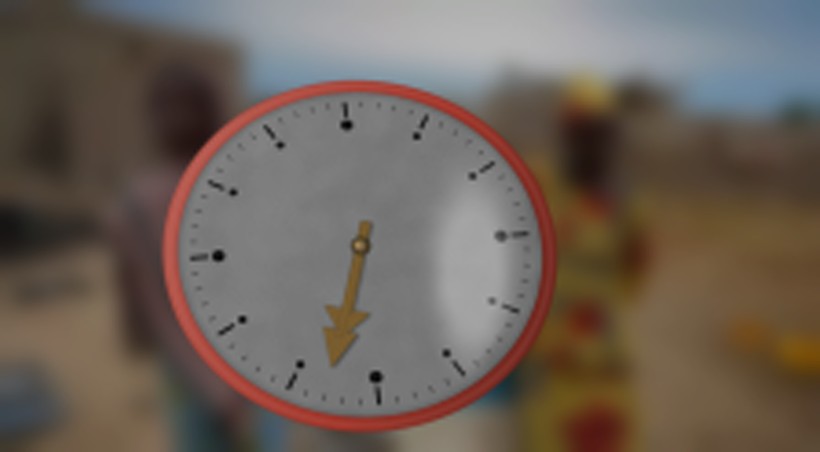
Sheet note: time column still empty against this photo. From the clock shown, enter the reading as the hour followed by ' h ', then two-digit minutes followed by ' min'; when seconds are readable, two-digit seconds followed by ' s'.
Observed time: 6 h 33 min
